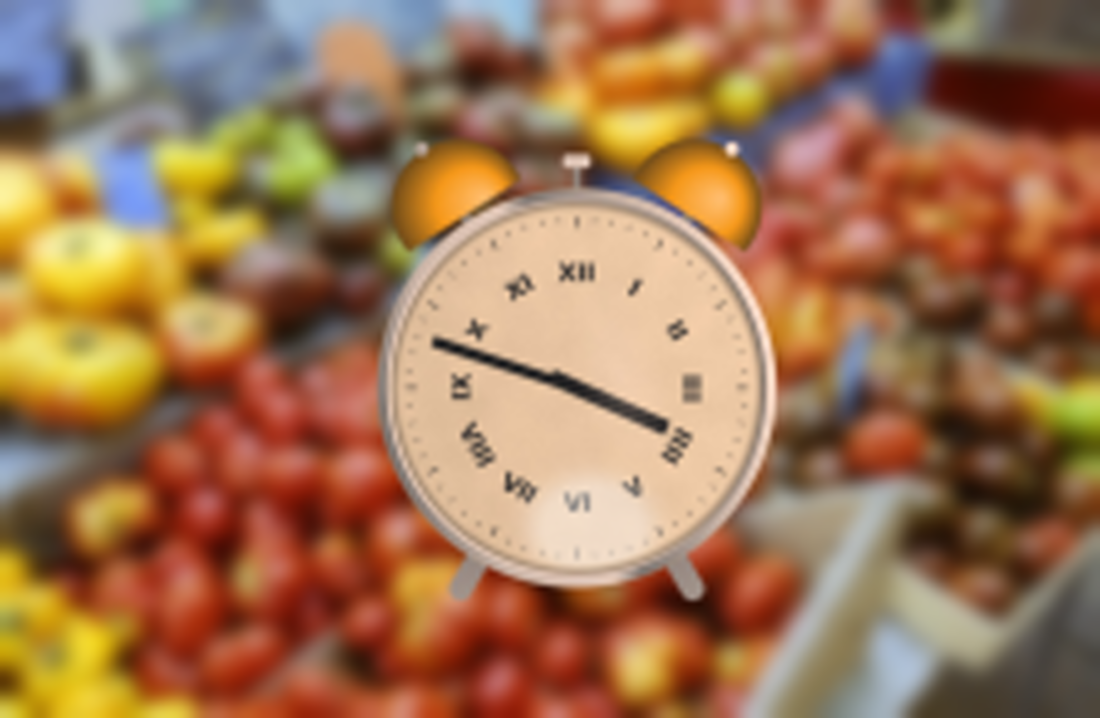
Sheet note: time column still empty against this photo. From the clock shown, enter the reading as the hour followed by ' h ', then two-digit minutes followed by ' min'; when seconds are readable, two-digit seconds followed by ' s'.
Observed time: 3 h 48 min
